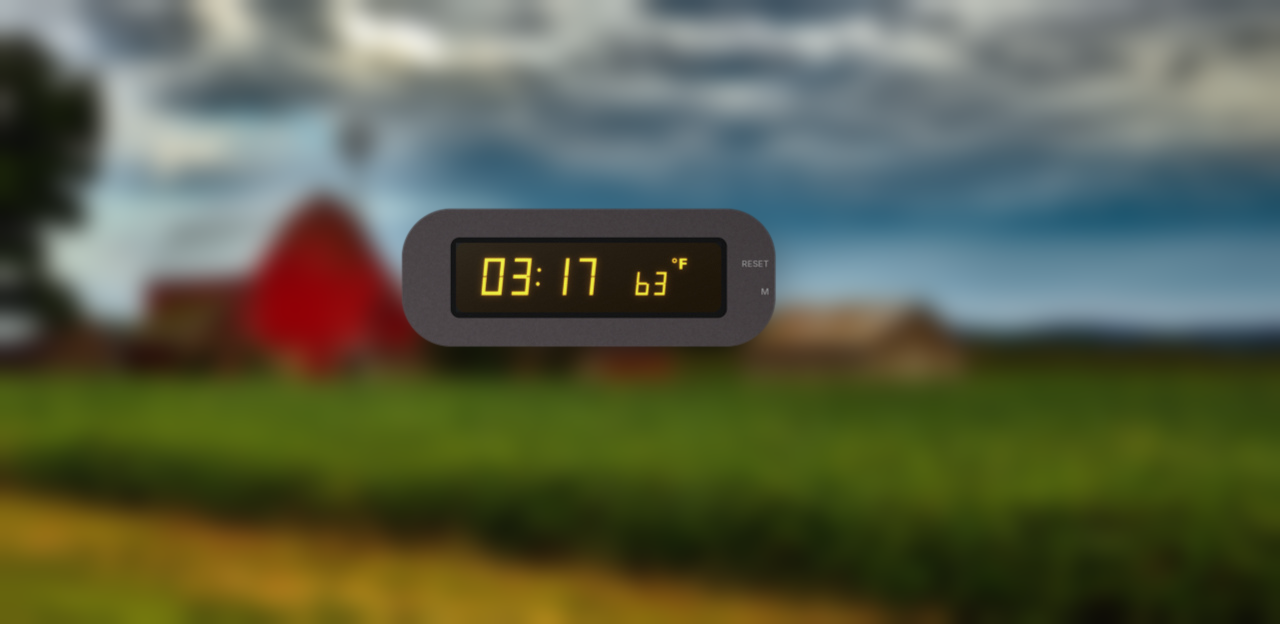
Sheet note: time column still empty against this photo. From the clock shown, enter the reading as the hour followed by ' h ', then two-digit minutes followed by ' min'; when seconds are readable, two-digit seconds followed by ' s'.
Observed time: 3 h 17 min
